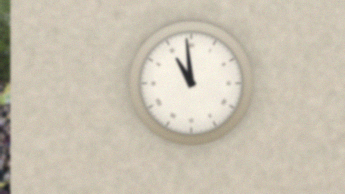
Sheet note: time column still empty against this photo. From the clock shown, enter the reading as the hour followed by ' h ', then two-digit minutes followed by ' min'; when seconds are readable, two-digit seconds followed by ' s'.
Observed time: 10 h 59 min
